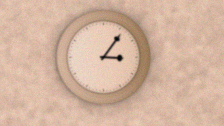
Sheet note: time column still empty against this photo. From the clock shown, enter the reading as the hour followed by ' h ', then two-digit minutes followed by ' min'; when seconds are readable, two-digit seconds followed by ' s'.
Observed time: 3 h 06 min
